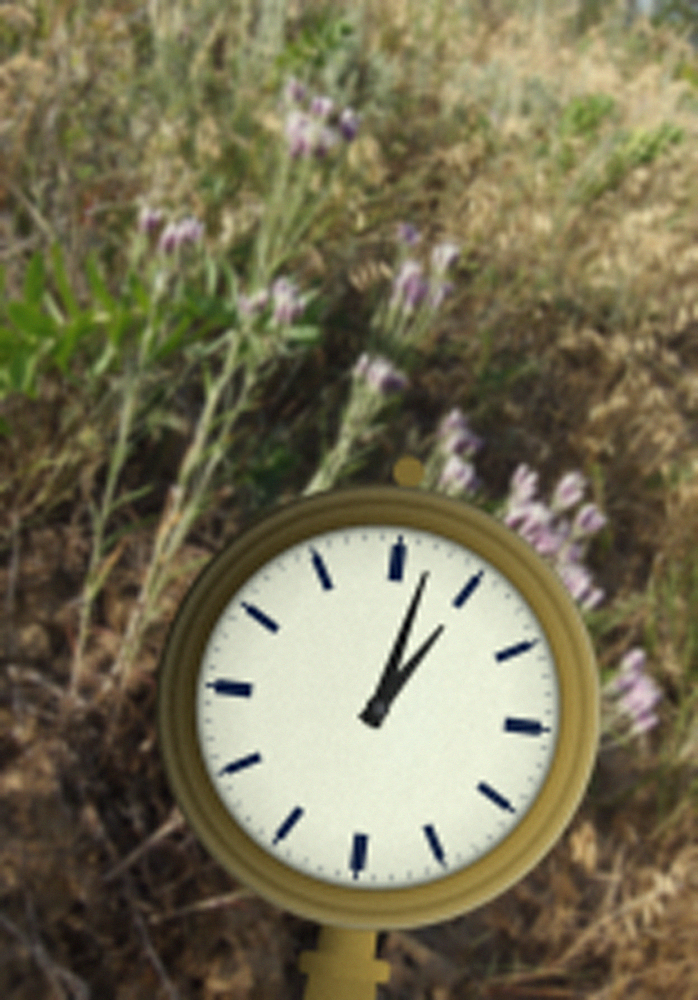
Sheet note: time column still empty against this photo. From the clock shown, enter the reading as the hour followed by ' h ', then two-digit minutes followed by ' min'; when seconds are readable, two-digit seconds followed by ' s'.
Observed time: 1 h 02 min
